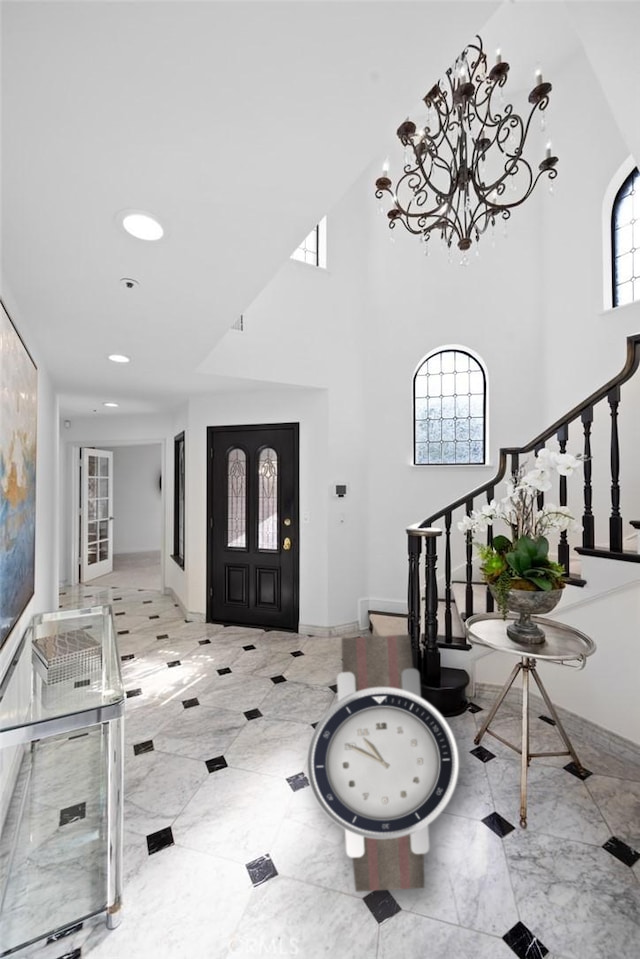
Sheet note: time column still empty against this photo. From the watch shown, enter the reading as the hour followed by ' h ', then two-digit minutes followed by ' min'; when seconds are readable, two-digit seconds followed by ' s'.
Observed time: 10 h 50 min
